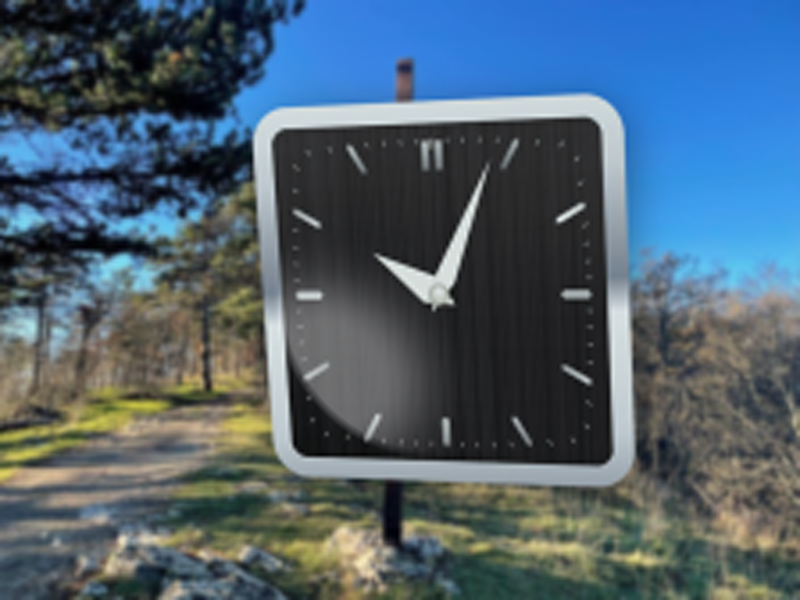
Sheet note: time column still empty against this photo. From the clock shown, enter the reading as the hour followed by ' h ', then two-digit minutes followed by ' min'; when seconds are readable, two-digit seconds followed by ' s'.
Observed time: 10 h 04 min
